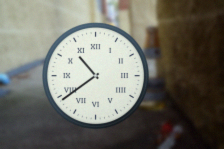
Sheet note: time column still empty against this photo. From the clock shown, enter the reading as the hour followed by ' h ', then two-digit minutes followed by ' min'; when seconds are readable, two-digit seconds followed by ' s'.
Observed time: 10 h 39 min
